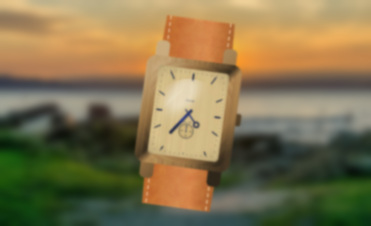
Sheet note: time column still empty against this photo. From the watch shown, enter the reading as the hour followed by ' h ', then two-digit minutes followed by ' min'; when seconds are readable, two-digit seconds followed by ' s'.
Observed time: 4 h 36 min
